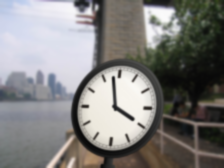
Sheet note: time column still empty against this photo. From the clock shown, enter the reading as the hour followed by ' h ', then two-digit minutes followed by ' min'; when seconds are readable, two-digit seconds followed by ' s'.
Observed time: 3 h 58 min
